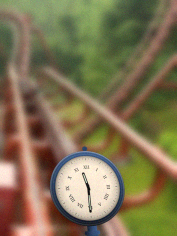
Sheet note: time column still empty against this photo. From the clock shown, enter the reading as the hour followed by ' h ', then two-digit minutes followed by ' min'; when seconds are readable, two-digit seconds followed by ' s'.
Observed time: 11 h 30 min
